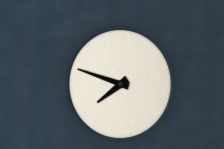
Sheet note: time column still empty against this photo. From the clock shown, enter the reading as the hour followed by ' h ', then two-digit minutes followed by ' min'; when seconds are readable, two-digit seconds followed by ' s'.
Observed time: 7 h 48 min
